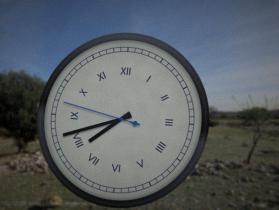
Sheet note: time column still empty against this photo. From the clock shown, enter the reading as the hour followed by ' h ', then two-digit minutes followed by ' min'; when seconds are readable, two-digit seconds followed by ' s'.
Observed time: 7 h 41 min 47 s
